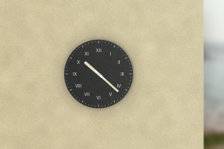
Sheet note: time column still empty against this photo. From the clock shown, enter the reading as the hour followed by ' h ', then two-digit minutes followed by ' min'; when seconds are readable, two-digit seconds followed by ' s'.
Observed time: 10 h 22 min
